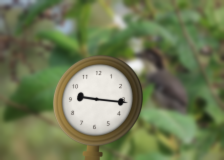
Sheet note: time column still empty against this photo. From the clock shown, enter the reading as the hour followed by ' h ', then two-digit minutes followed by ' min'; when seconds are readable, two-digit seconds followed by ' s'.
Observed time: 9 h 16 min
